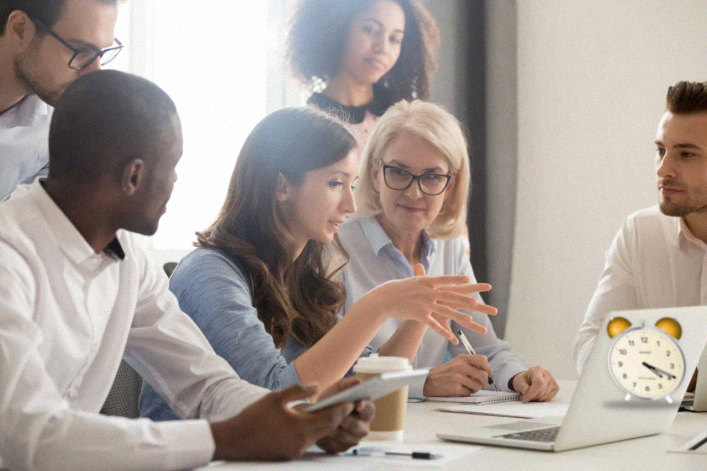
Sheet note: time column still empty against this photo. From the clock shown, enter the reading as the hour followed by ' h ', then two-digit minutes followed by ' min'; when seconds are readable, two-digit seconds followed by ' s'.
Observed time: 4 h 19 min
